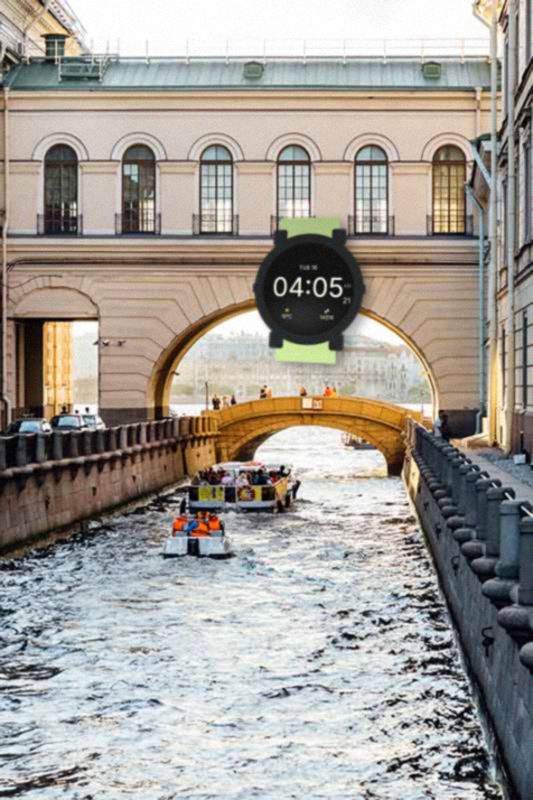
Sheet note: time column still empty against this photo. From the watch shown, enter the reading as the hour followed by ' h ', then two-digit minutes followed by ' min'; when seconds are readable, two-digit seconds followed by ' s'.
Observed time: 4 h 05 min
